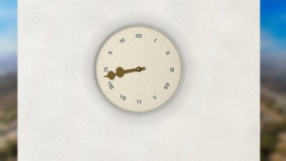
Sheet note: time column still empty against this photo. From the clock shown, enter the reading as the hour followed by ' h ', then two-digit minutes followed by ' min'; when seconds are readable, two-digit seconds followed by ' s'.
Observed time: 8 h 43 min
